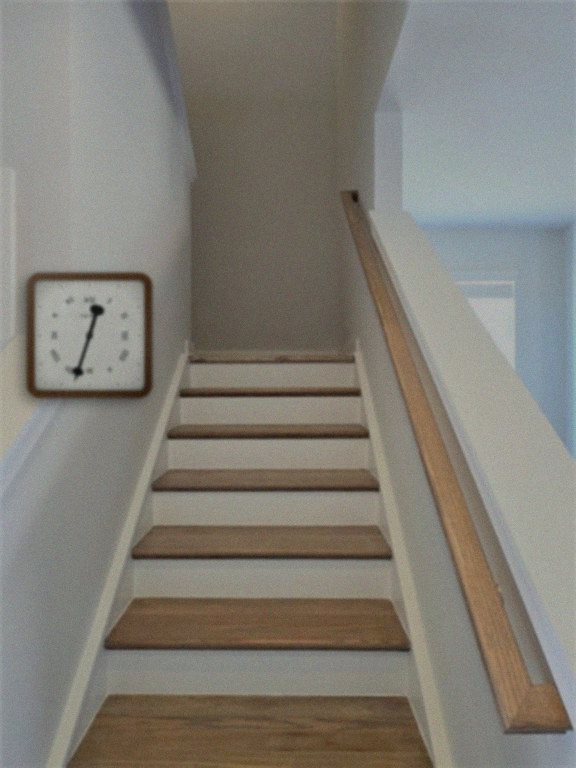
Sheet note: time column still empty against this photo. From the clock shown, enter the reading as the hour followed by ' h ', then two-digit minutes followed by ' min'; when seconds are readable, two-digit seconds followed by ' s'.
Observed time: 12 h 33 min
